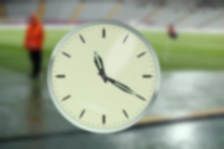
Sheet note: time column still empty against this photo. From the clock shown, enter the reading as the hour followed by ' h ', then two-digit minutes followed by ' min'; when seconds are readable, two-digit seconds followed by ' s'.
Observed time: 11 h 20 min
